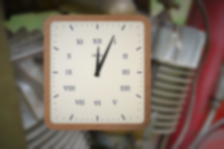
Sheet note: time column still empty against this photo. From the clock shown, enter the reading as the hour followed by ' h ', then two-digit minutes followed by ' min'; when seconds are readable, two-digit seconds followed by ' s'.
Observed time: 12 h 04 min
